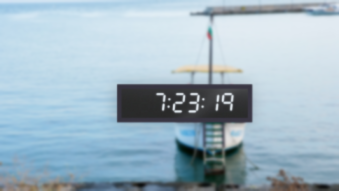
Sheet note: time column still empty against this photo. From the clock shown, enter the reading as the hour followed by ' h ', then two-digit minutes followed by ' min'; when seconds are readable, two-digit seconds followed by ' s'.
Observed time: 7 h 23 min 19 s
